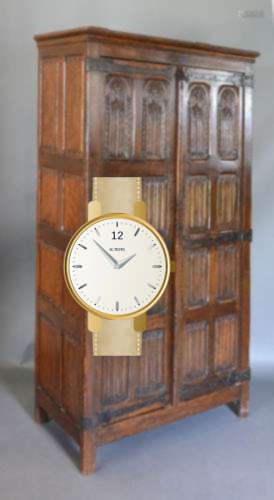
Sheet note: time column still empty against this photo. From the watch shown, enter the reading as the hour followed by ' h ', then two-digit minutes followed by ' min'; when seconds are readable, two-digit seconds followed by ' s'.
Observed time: 1 h 53 min
